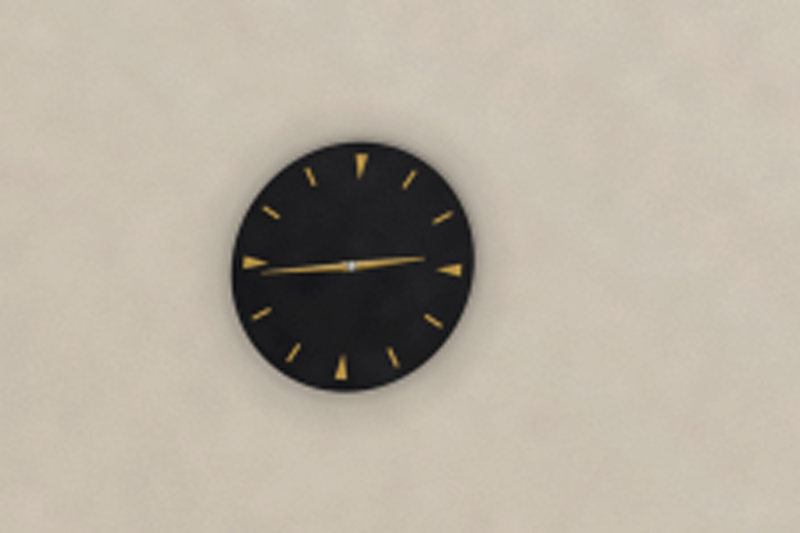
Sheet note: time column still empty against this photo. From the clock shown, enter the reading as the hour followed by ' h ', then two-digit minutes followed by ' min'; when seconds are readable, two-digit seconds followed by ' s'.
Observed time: 2 h 44 min
